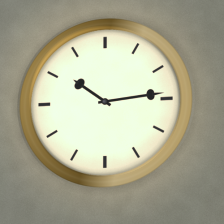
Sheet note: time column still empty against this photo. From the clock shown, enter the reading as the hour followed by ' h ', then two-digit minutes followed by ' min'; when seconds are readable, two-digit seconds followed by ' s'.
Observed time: 10 h 14 min
